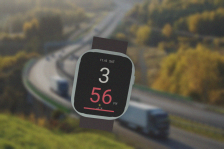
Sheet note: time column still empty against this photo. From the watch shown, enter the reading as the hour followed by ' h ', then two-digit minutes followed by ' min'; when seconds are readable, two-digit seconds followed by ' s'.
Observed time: 3 h 56 min
